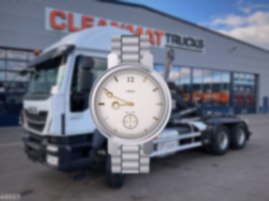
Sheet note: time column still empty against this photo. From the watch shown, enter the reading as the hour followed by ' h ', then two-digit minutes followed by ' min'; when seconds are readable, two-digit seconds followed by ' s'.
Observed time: 8 h 49 min
